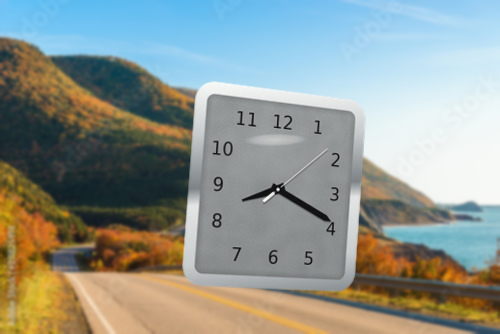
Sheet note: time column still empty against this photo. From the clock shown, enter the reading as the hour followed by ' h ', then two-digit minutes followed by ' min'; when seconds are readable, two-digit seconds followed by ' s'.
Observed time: 8 h 19 min 08 s
